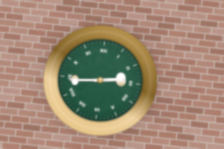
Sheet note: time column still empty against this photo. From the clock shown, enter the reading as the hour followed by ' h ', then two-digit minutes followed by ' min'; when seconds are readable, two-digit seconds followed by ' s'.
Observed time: 2 h 44 min
